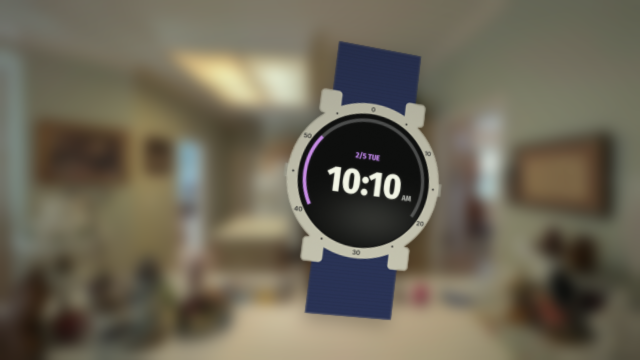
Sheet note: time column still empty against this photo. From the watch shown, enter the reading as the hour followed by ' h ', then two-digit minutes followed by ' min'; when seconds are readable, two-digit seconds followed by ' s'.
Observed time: 10 h 10 min
